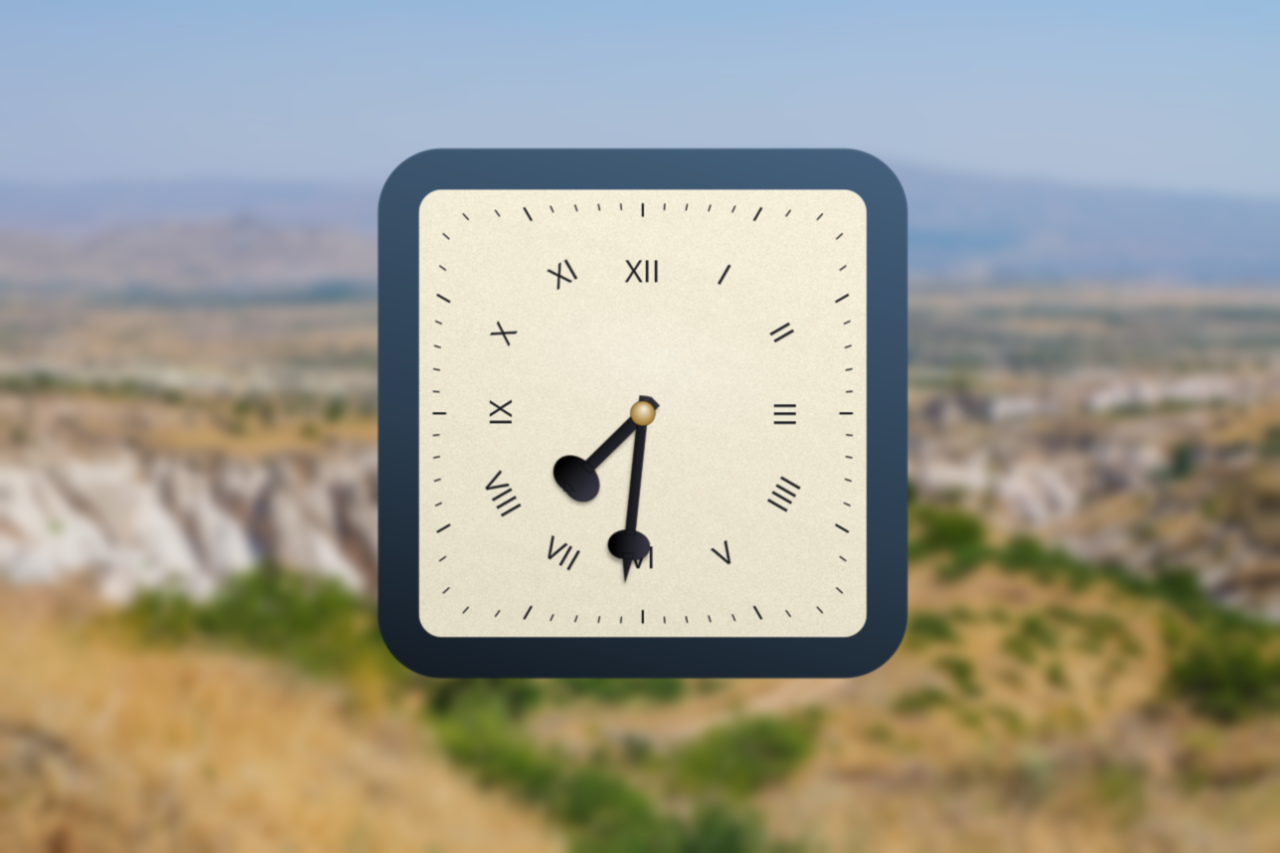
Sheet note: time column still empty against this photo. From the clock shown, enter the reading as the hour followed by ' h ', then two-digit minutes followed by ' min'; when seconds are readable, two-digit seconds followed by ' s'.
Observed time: 7 h 31 min
